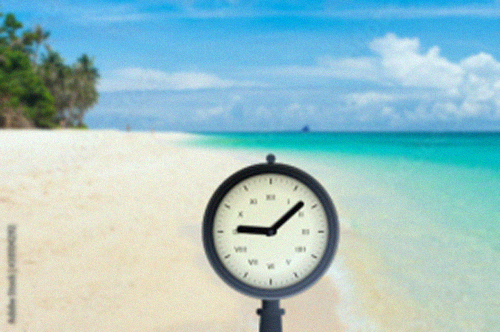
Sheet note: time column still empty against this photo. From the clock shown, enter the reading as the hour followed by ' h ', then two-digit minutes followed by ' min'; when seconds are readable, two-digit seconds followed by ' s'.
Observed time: 9 h 08 min
